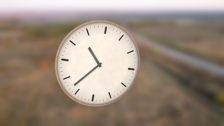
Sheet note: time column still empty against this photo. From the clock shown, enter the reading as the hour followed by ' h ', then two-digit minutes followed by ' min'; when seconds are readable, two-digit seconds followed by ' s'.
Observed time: 10 h 37 min
